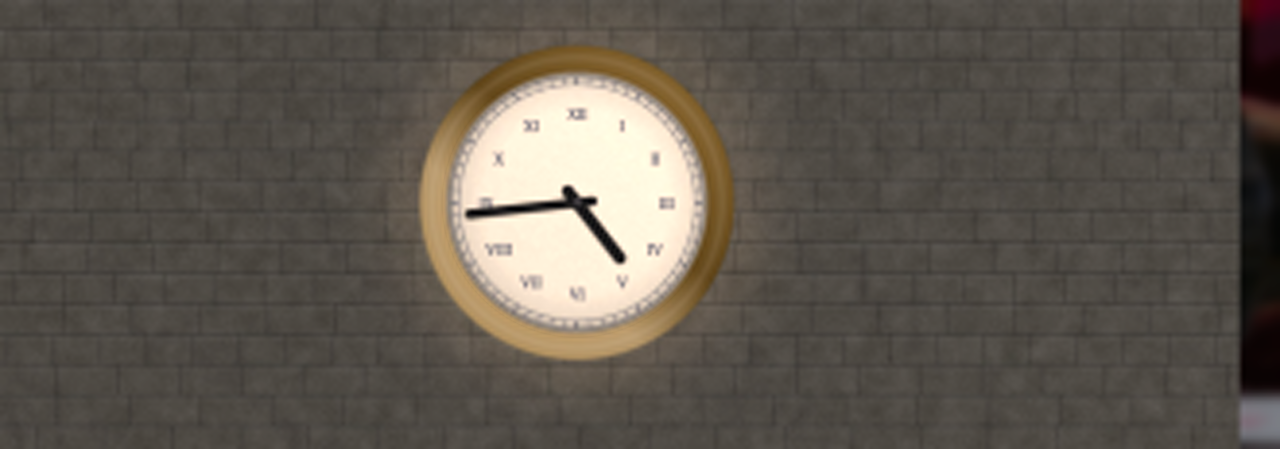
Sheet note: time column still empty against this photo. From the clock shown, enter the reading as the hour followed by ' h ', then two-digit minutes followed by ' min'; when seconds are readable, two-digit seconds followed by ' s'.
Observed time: 4 h 44 min
